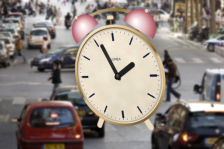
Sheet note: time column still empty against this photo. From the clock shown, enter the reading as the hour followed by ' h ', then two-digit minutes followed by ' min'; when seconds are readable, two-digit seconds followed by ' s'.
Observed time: 1 h 56 min
